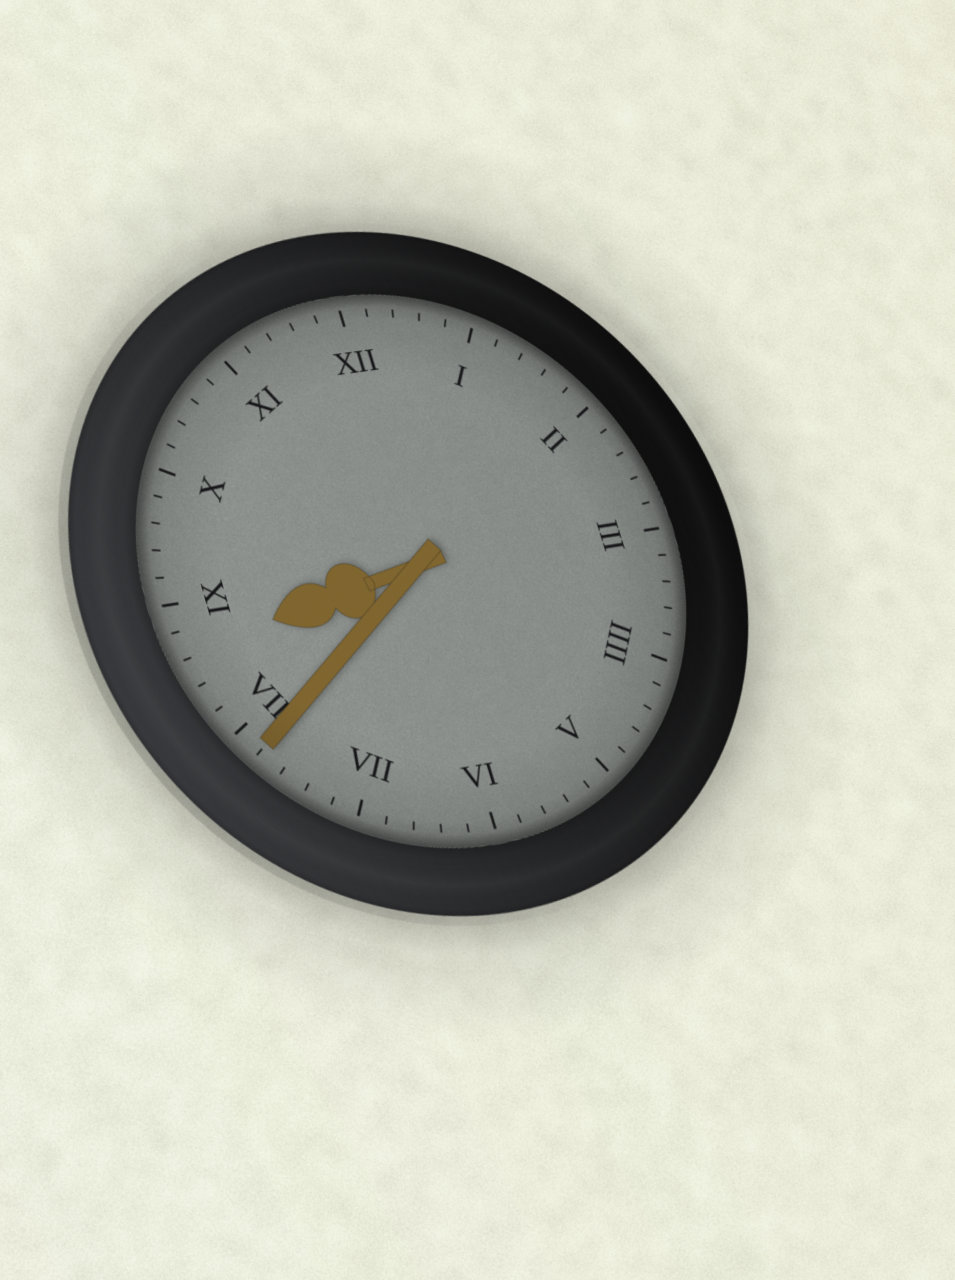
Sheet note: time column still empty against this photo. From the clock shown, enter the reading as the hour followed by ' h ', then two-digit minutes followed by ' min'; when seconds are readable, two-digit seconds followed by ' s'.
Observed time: 8 h 39 min
